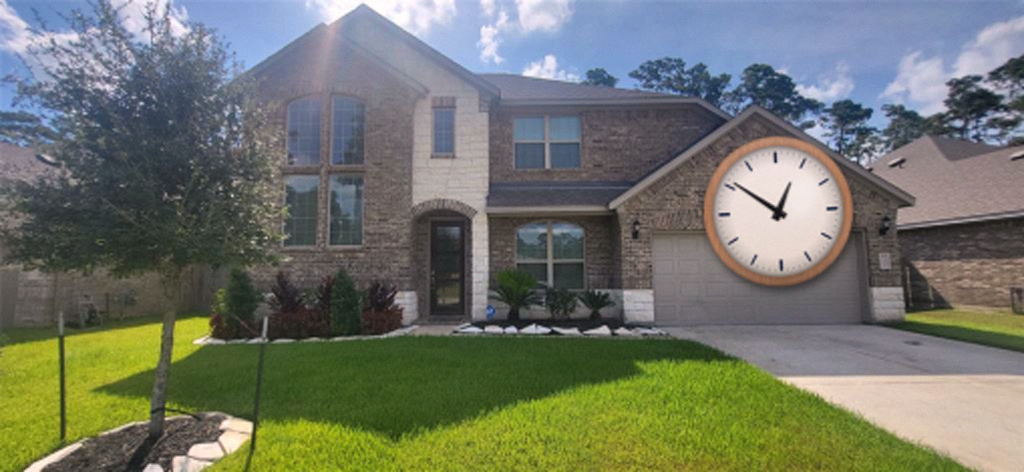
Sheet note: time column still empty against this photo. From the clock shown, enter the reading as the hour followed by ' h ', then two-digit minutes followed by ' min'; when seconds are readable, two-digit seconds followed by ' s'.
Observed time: 12 h 51 min
